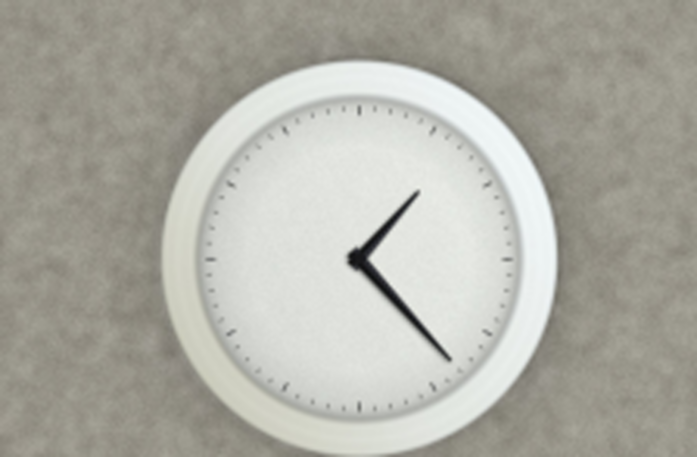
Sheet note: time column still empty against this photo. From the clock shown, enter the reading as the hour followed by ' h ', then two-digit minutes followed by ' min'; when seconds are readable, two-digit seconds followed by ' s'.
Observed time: 1 h 23 min
